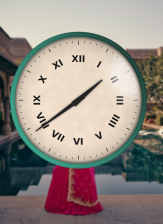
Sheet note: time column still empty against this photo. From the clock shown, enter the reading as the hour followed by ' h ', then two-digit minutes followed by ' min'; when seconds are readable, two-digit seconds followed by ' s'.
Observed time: 1 h 39 min
